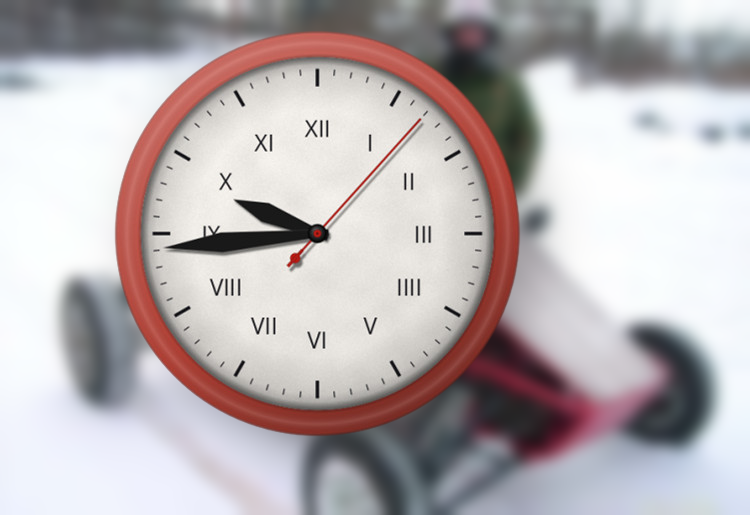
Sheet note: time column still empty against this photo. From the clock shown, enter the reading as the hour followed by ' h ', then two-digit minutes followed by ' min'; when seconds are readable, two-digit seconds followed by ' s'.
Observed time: 9 h 44 min 07 s
